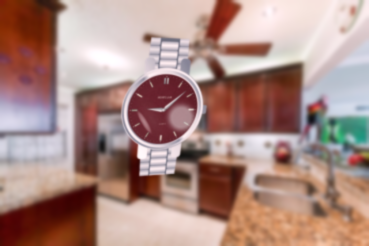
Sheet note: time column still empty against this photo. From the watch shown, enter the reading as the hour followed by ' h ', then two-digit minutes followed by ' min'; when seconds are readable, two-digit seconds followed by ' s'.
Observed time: 9 h 08 min
